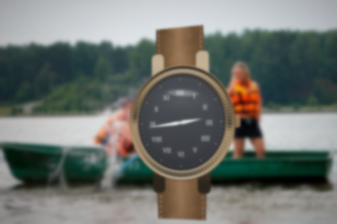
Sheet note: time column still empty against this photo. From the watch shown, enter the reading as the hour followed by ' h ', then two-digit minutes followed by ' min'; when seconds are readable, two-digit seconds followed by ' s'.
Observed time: 2 h 44 min
